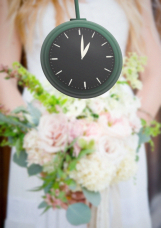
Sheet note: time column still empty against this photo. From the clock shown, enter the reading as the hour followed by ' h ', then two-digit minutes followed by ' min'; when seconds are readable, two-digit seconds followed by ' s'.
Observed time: 1 h 01 min
